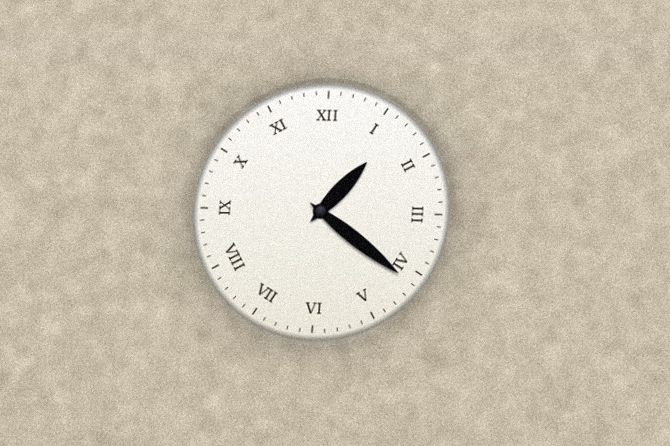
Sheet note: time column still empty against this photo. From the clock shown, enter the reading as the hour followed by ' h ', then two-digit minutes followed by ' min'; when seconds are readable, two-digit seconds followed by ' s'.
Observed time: 1 h 21 min
